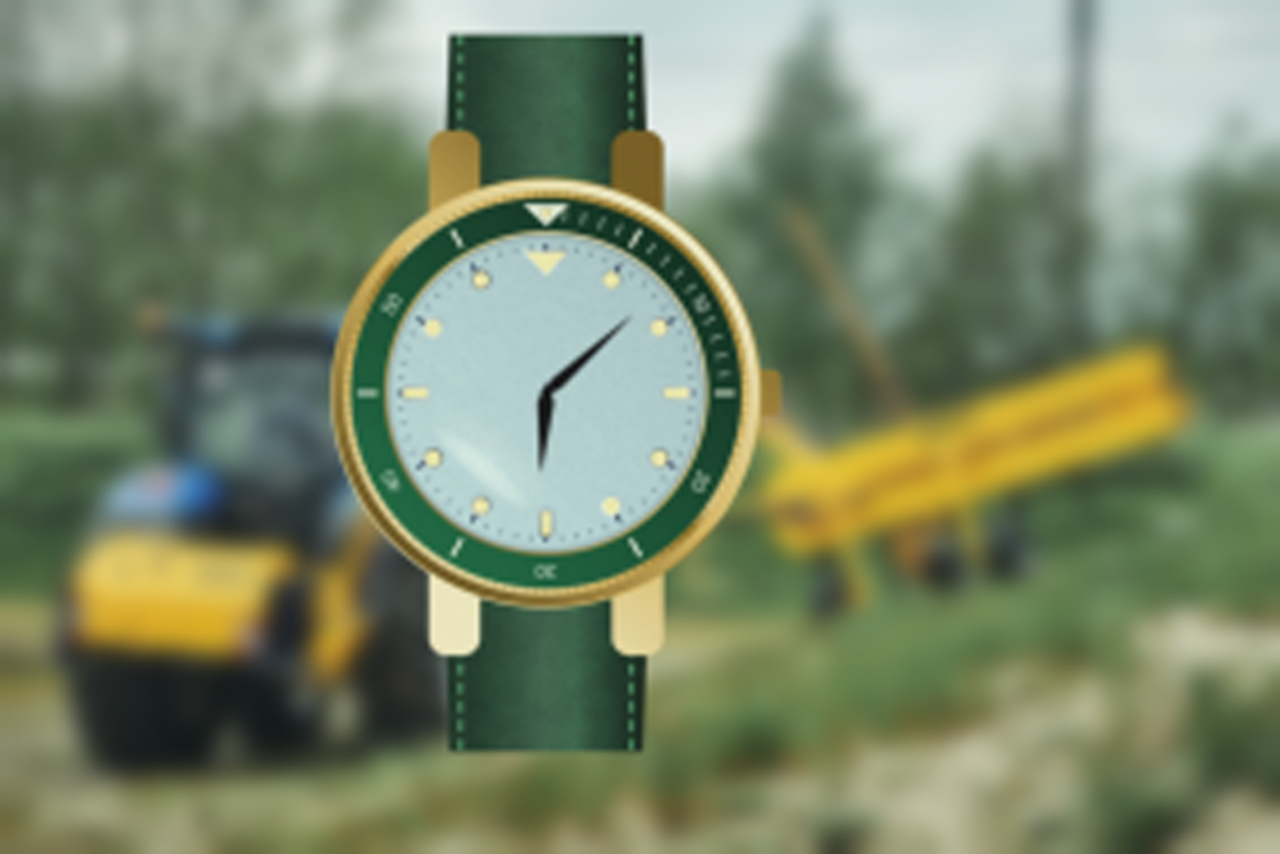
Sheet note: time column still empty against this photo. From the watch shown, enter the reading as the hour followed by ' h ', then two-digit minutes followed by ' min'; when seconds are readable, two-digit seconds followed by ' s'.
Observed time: 6 h 08 min
